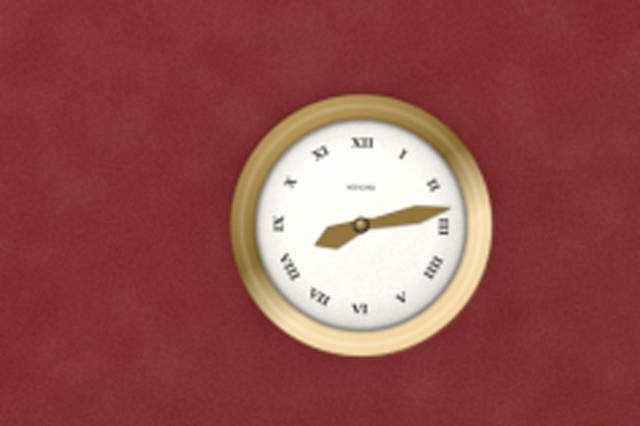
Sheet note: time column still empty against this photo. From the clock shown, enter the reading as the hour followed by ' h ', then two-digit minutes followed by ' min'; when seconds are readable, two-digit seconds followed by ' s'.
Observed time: 8 h 13 min
